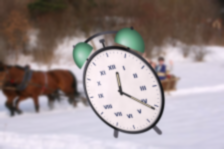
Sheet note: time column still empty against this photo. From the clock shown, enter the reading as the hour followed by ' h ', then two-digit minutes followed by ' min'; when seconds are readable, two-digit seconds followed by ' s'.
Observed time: 12 h 21 min
